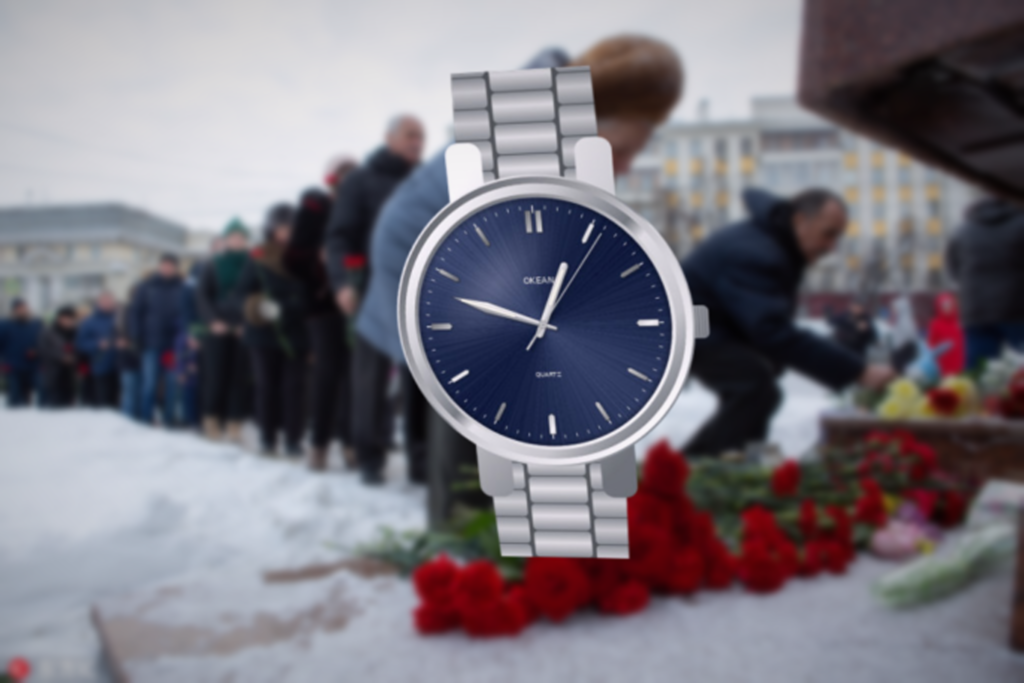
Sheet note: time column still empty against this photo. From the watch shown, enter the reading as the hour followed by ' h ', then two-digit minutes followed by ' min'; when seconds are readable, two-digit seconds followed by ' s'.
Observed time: 12 h 48 min 06 s
